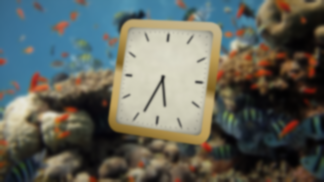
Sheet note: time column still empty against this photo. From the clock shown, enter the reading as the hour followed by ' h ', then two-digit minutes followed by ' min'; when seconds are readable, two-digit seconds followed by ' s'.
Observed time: 5 h 34 min
